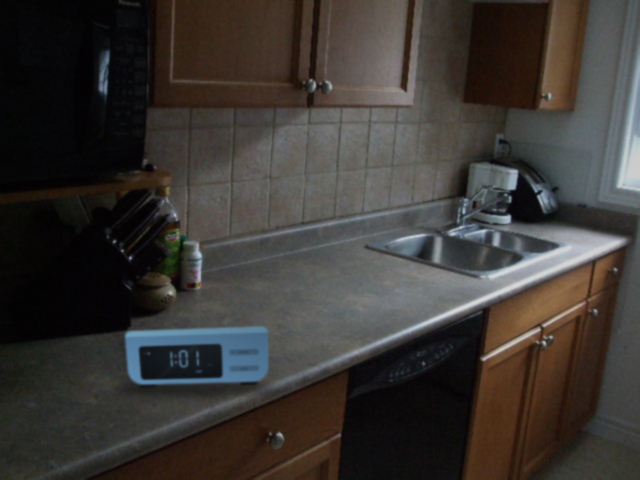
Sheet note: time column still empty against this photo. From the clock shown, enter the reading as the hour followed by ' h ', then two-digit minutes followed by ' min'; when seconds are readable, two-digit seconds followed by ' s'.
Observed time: 1 h 01 min
